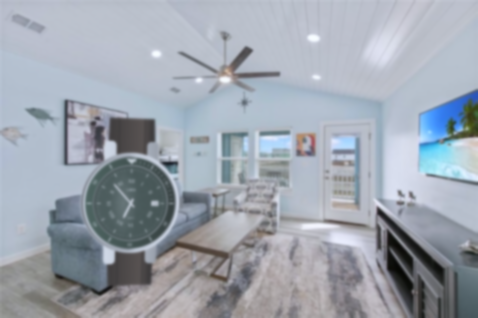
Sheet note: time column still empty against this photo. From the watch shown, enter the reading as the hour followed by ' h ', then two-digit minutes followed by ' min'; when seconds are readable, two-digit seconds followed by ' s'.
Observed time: 6 h 53 min
